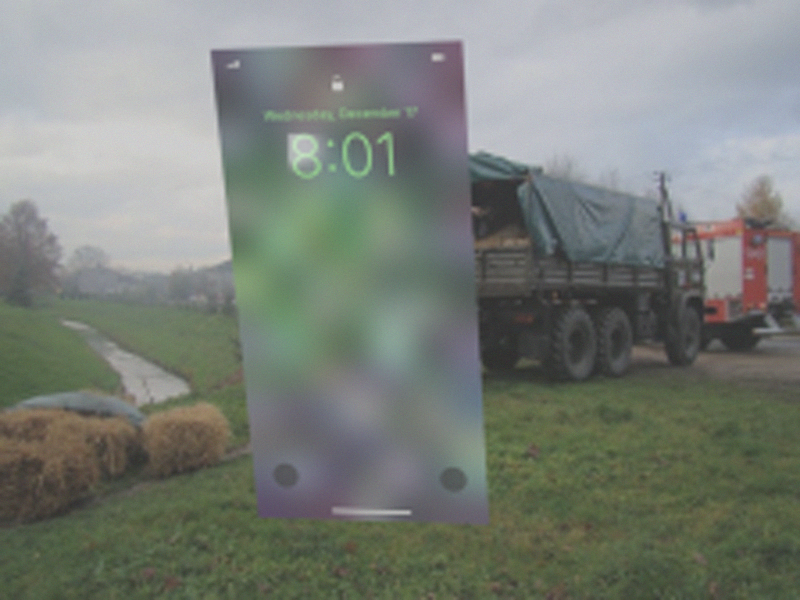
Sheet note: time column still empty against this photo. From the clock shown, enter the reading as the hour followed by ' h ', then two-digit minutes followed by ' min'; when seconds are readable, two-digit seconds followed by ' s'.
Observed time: 8 h 01 min
